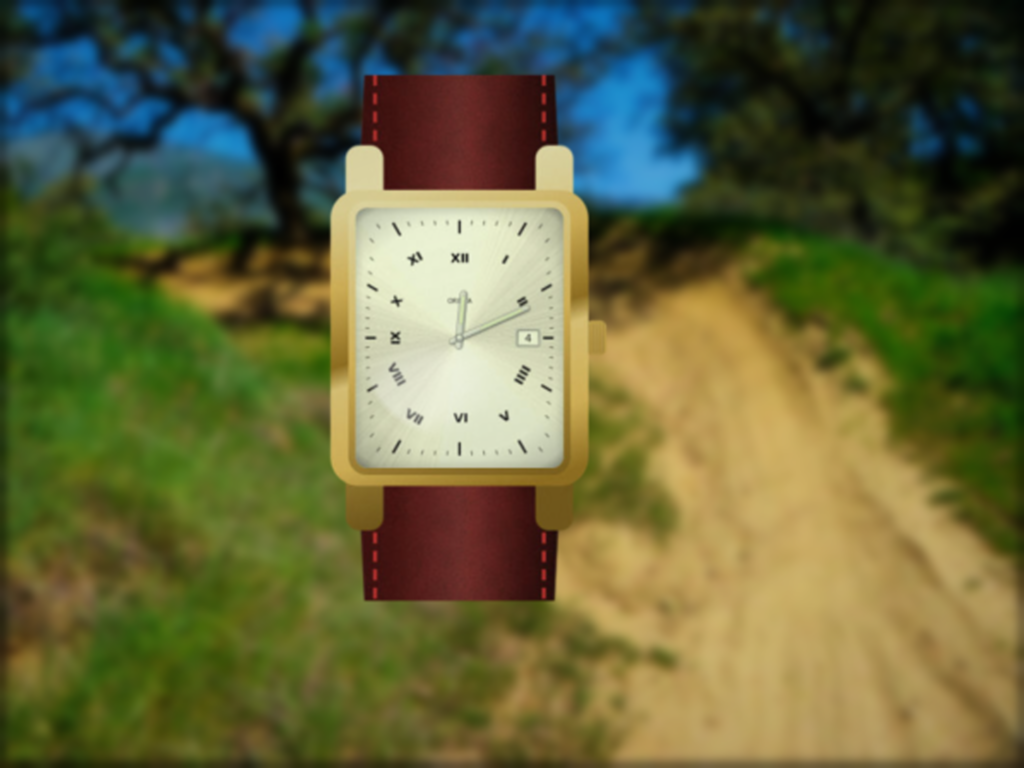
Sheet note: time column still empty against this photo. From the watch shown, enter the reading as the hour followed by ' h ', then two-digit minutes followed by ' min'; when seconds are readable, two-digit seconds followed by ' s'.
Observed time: 12 h 11 min
